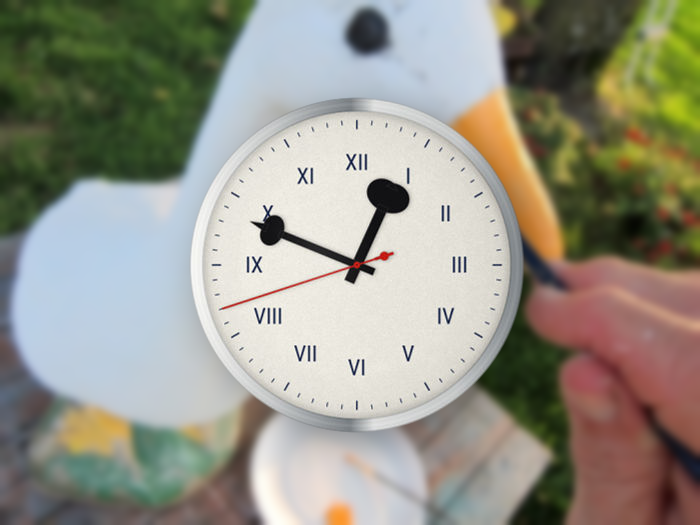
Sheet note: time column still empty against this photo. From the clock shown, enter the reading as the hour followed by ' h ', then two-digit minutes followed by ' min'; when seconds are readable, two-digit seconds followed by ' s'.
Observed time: 12 h 48 min 42 s
